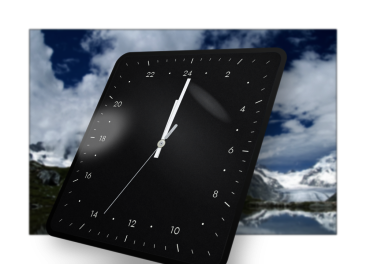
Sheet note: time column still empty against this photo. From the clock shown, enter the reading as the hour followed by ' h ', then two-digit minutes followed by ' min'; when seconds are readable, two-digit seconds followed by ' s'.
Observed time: 0 h 00 min 34 s
